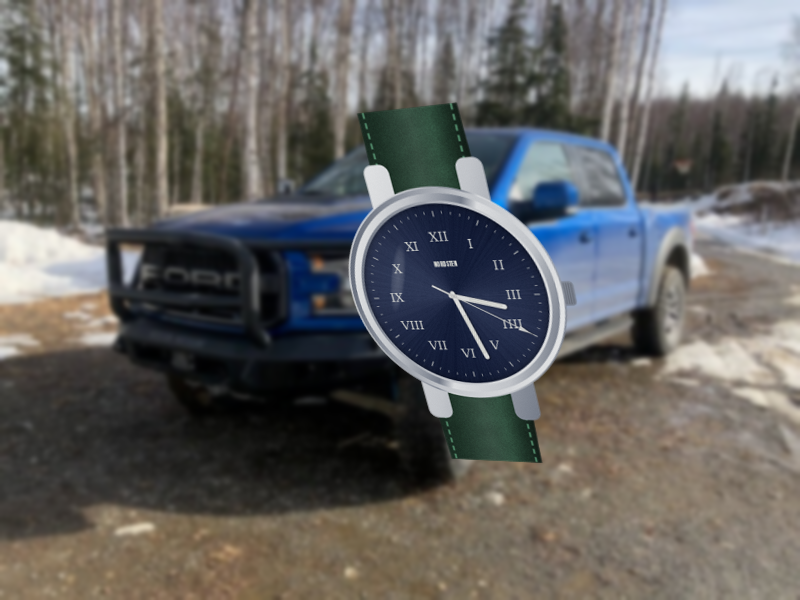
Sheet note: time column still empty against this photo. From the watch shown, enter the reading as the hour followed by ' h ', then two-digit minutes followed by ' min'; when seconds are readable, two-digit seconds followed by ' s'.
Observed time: 3 h 27 min 20 s
